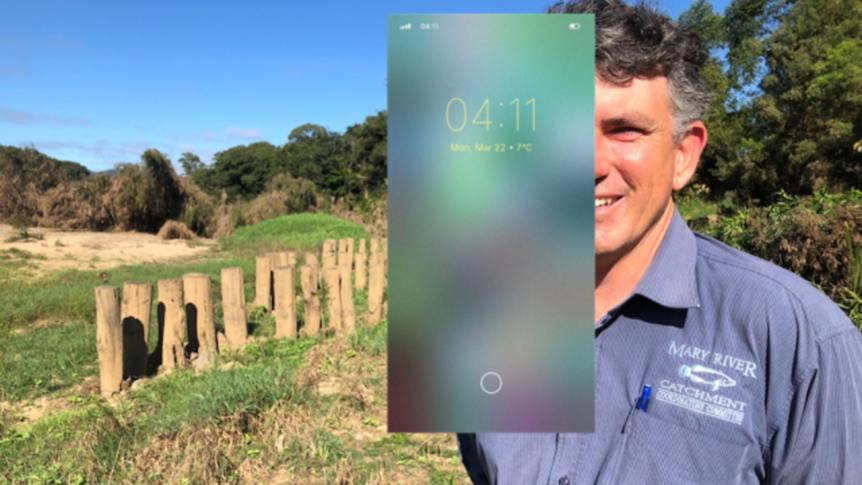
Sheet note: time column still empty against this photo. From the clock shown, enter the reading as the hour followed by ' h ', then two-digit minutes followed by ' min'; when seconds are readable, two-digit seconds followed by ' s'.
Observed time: 4 h 11 min
